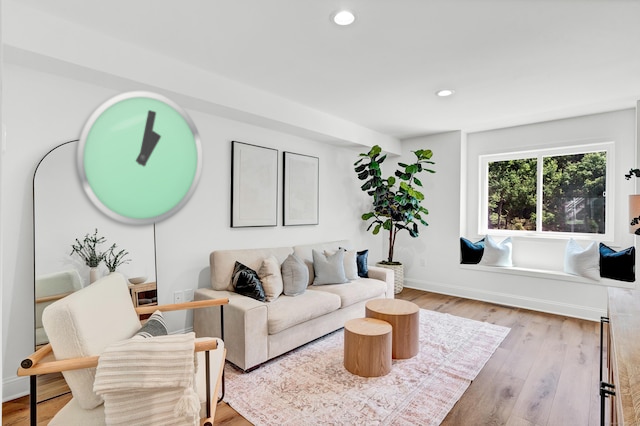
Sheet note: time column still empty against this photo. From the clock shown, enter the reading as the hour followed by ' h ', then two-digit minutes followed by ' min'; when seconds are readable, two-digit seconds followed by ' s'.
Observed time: 1 h 02 min
